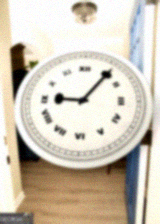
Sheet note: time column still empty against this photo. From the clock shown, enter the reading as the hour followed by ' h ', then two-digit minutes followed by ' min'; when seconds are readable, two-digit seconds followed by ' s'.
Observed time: 9 h 06 min
